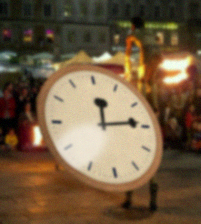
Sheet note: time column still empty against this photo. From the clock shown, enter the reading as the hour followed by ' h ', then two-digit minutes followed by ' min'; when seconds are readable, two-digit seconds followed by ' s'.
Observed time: 12 h 14 min
